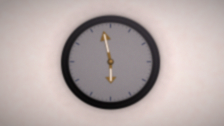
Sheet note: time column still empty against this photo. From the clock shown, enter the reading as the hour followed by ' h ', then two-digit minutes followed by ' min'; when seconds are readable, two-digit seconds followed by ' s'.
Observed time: 5 h 58 min
